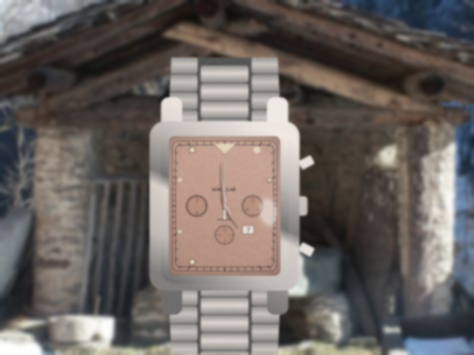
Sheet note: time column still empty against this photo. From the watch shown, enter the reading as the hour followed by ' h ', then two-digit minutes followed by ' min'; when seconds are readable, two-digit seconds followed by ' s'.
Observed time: 4 h 59 min
